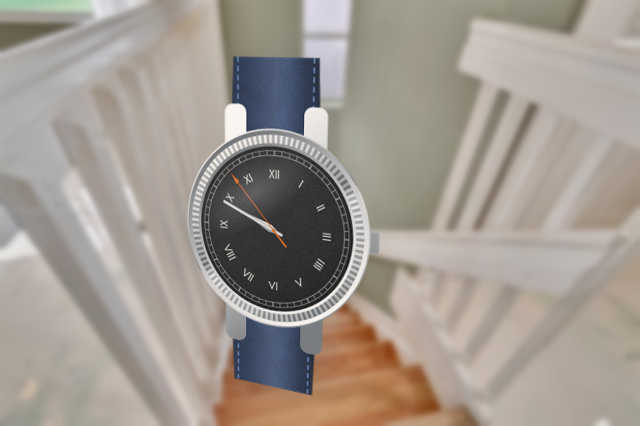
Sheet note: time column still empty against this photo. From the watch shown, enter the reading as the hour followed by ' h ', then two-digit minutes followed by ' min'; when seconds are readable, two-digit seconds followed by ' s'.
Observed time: 9 h 48 min 53 s
